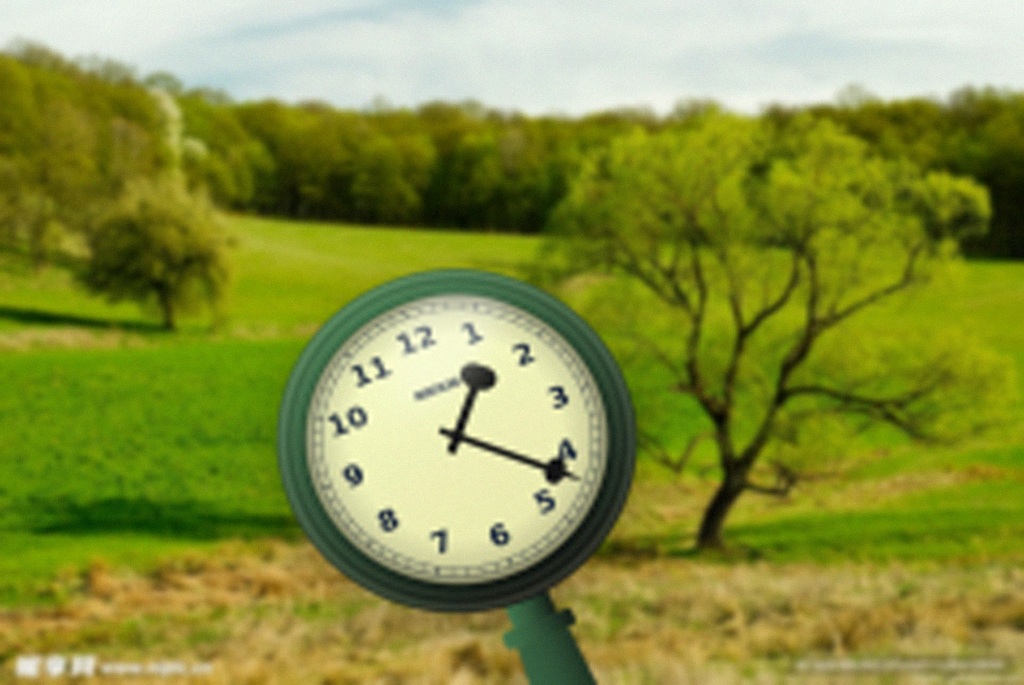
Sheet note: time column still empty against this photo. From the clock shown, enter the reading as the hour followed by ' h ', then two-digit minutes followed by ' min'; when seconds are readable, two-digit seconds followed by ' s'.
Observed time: 1 h 22 min
